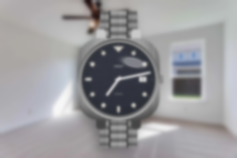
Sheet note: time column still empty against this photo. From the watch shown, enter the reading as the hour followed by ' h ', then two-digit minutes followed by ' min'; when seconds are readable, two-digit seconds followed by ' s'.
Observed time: 7 h 13 min
